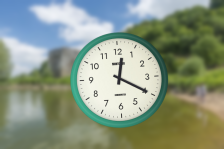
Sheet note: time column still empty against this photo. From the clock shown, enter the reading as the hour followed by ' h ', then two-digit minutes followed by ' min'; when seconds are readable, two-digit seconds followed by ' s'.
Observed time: 12 h 20 min
